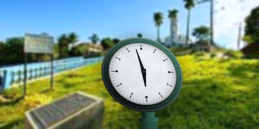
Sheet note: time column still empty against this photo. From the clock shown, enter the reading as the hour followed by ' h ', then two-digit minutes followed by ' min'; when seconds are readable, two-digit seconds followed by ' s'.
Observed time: 5 h 58 min
